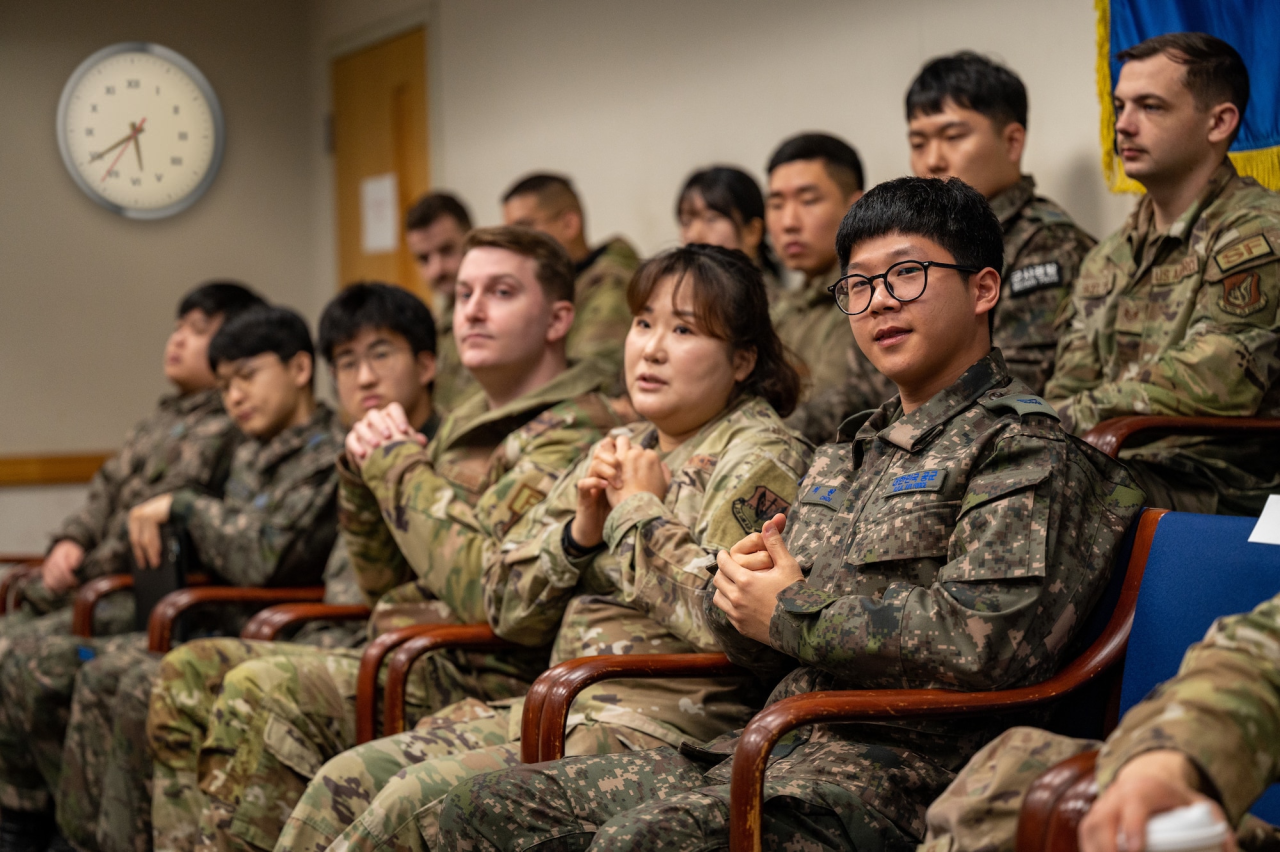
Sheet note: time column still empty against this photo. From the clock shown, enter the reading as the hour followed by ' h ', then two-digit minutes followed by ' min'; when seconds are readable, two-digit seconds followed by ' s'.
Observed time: 5 h 39 min 36 s
